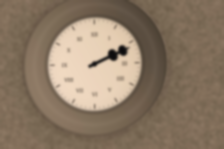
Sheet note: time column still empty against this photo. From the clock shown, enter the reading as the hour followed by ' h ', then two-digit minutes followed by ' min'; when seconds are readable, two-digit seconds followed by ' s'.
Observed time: 2 h 11 min
